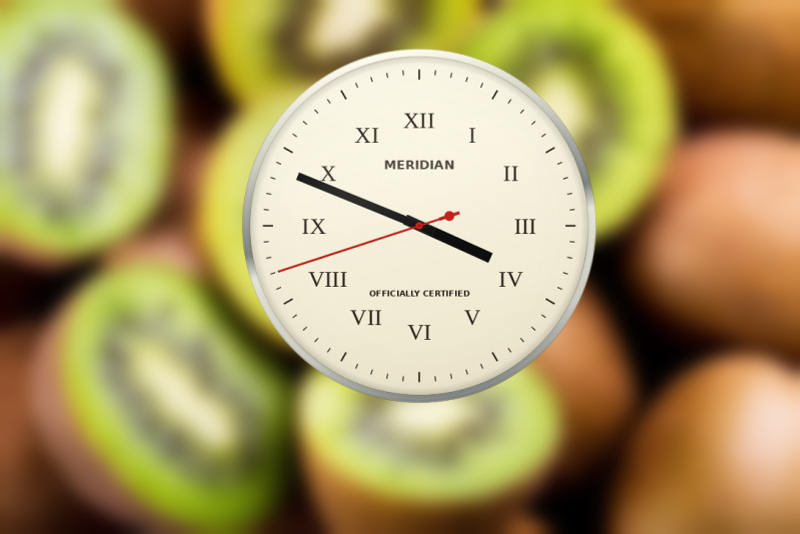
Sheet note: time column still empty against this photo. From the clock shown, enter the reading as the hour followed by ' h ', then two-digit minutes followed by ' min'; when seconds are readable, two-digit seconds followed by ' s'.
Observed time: 3 h 48 min 42 s
